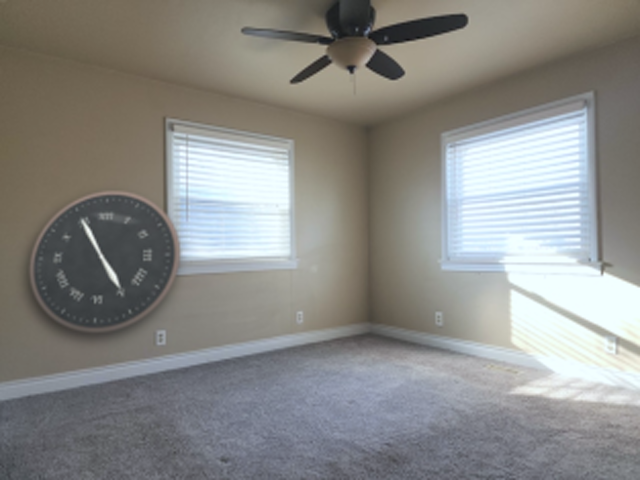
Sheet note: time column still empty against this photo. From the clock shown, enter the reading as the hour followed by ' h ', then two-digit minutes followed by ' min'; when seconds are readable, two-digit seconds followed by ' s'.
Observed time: 4 h 55 min
